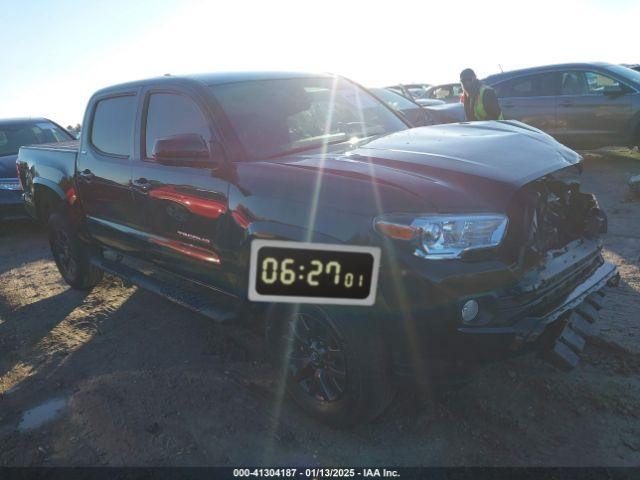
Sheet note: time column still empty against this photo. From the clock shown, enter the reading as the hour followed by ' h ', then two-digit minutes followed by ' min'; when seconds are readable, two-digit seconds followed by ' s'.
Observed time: 6 h 27 min 01 s
